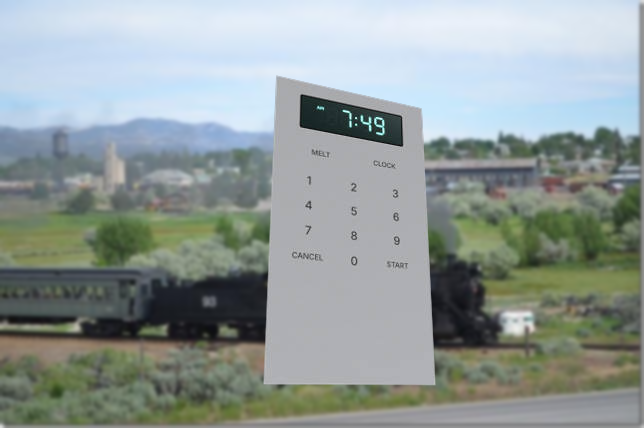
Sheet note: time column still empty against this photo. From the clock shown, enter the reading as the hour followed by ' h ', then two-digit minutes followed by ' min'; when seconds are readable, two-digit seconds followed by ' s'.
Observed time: 7 h 49 min
